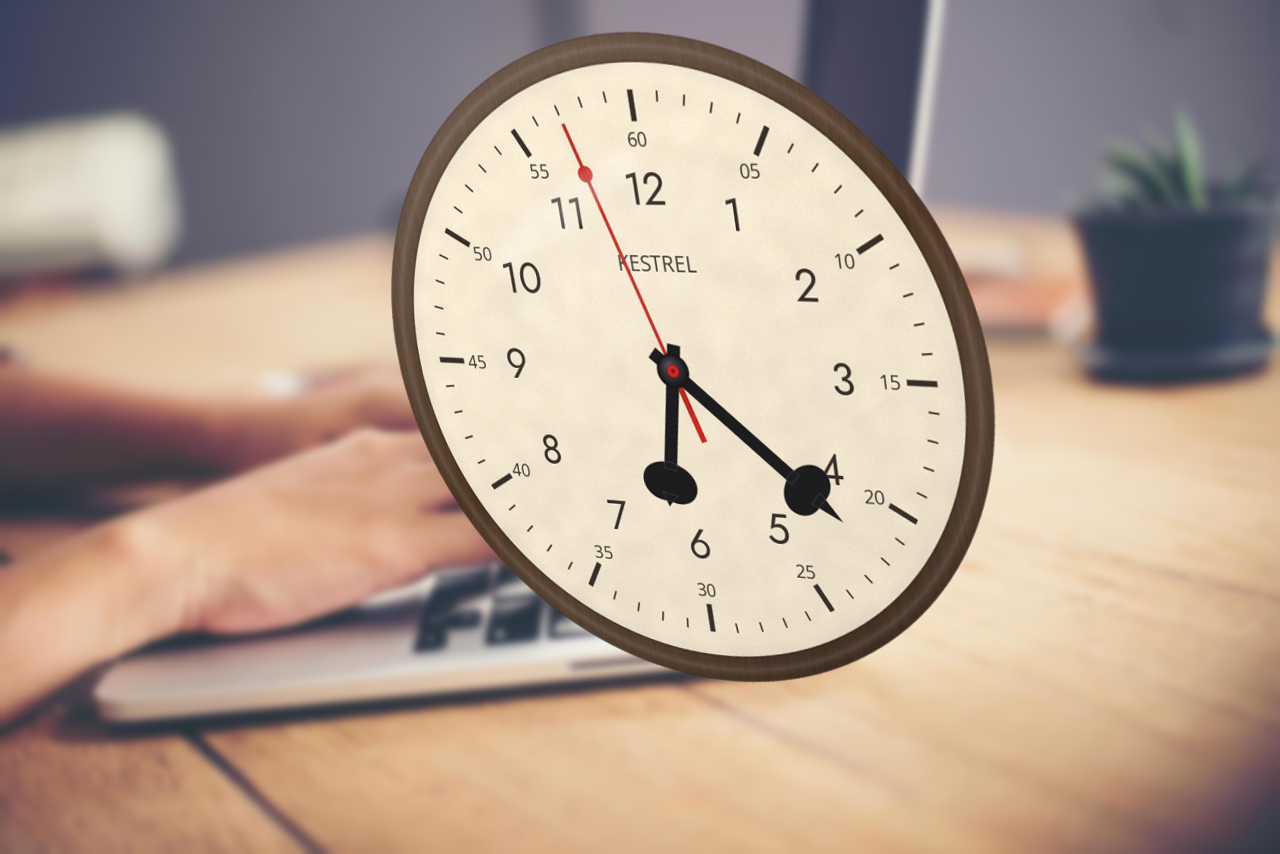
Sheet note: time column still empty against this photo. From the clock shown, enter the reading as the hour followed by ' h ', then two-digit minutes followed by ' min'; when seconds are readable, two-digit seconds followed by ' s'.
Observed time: 6 h 21 min 57 s
